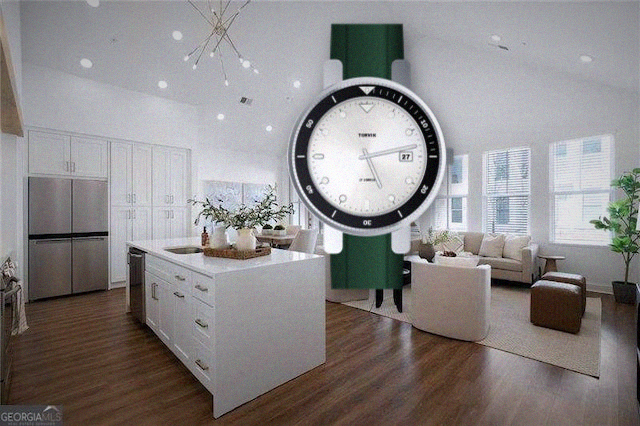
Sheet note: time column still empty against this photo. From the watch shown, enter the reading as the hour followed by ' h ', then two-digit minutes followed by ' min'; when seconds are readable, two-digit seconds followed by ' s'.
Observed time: 5 h 13 min
